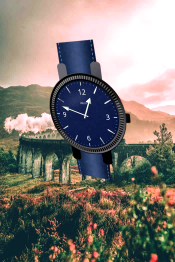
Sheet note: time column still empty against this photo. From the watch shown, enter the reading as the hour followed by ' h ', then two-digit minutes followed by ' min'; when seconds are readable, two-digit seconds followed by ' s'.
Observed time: 12 h 48 min
